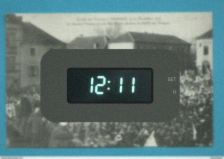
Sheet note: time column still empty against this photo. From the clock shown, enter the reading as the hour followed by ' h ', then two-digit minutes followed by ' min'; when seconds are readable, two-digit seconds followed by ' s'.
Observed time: 12 h 11 min
